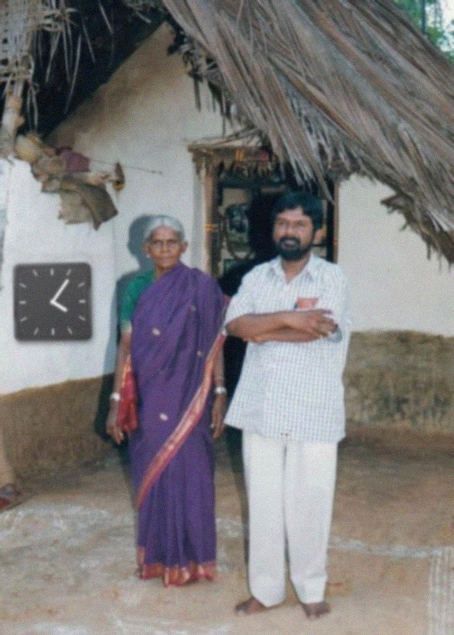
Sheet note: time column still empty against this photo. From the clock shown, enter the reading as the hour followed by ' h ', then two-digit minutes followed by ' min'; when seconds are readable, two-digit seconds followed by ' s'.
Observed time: 4 h 06 min
